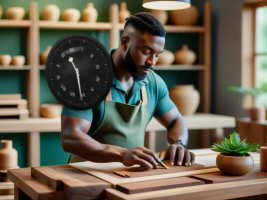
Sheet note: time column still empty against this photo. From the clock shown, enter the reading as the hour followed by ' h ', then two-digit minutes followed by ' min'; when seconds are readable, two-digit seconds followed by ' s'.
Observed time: 11 h 31 min
